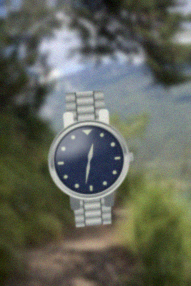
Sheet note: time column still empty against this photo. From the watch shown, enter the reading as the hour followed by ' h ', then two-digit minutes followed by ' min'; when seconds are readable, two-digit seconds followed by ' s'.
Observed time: 12 h 32 min
